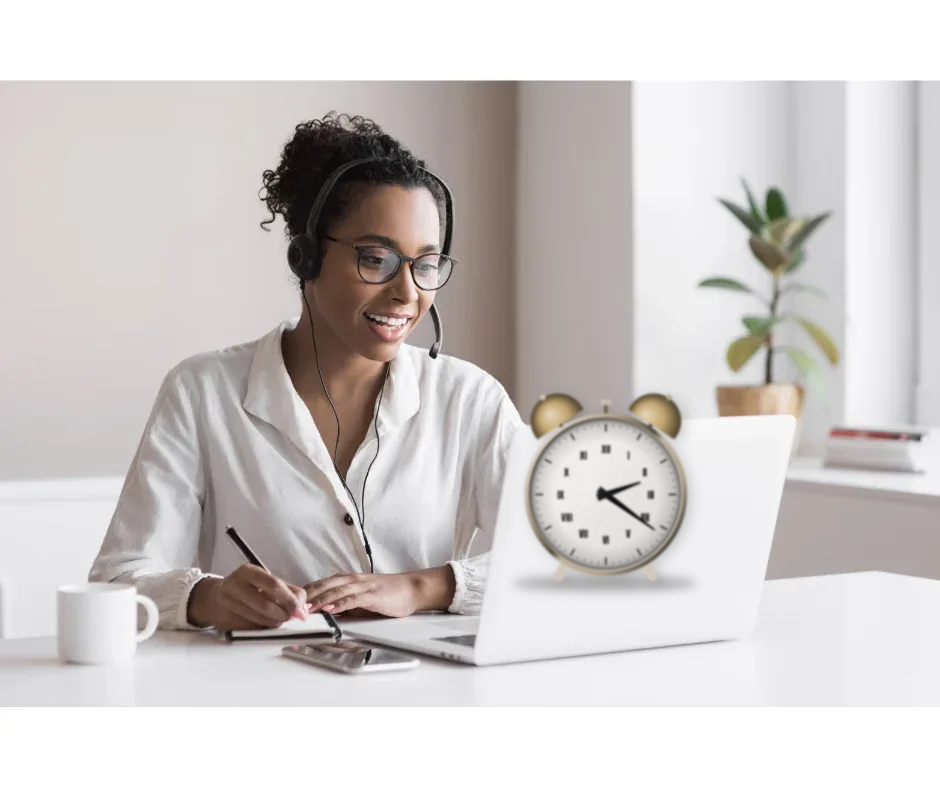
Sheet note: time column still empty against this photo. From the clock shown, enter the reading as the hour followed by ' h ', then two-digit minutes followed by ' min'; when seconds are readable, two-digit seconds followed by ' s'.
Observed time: 2 h 21 min
